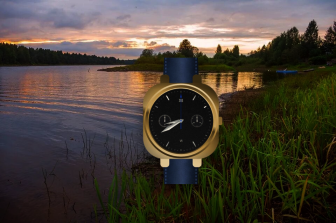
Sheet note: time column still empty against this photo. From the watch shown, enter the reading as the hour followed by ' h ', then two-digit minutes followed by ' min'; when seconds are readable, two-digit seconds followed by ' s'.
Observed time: 8 h 40 min
